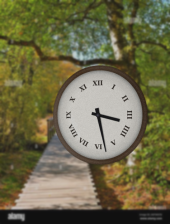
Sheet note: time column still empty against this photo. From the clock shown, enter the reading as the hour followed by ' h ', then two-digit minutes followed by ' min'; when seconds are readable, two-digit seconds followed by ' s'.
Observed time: 3 h 28 min
